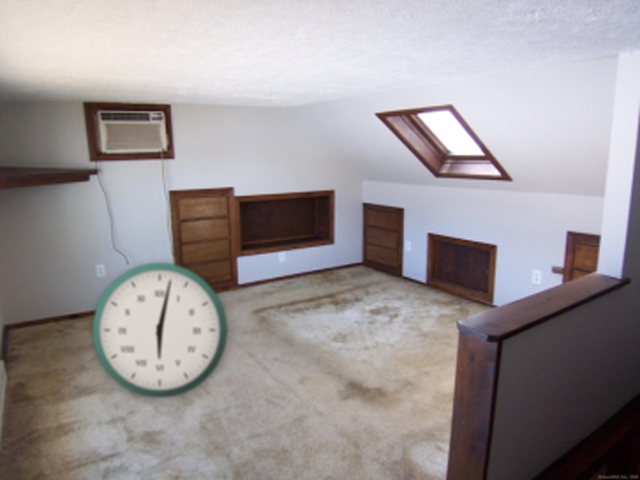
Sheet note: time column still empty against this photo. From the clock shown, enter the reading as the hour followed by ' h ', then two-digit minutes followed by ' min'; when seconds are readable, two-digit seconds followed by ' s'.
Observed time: 6 h 02 min
